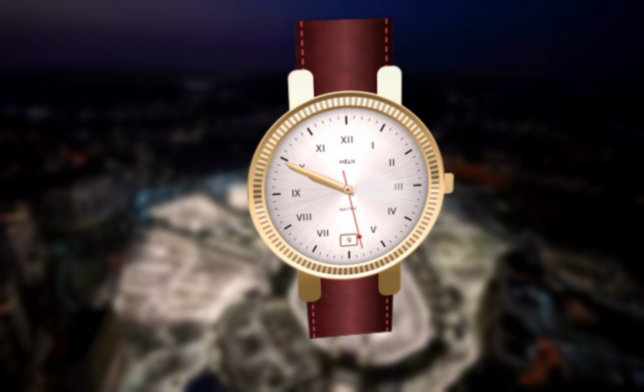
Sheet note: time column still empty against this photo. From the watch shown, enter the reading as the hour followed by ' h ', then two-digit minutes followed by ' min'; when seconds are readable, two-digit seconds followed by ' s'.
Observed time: 9 h 49 min 28 s
